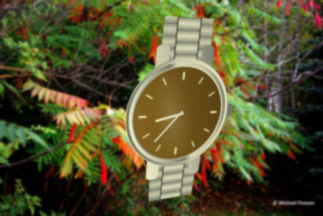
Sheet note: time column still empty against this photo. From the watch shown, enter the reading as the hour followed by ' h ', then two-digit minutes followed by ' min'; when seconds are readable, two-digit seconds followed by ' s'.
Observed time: 8 h 37 min
